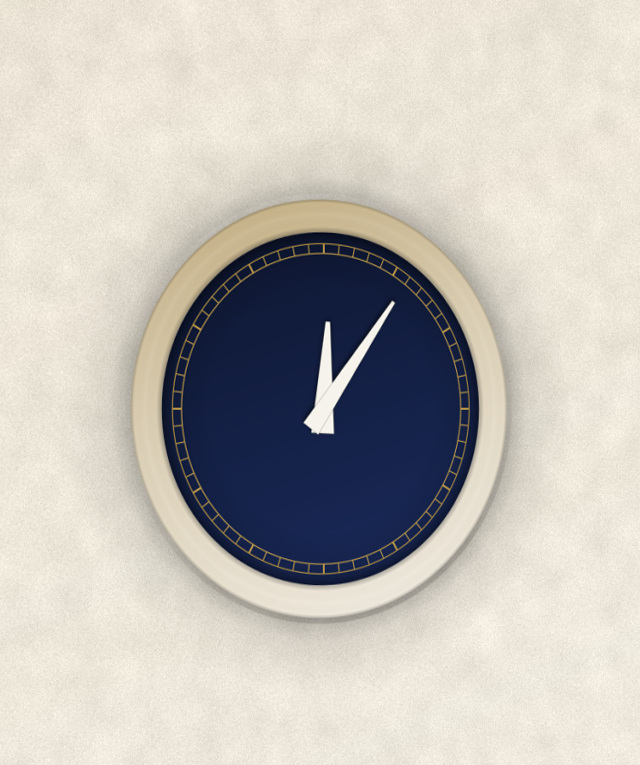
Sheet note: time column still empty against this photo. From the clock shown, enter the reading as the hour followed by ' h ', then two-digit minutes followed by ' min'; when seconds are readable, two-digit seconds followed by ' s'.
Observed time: 12 h 06 min
